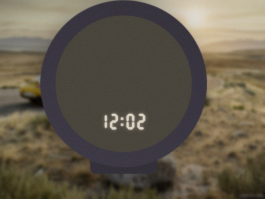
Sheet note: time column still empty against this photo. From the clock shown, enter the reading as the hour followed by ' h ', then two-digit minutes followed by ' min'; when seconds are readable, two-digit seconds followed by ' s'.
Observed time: 12 h 02 min
